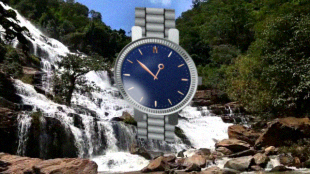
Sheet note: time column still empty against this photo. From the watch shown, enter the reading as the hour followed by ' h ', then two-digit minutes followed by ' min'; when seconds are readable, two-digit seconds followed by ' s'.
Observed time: 12 h 52 min
